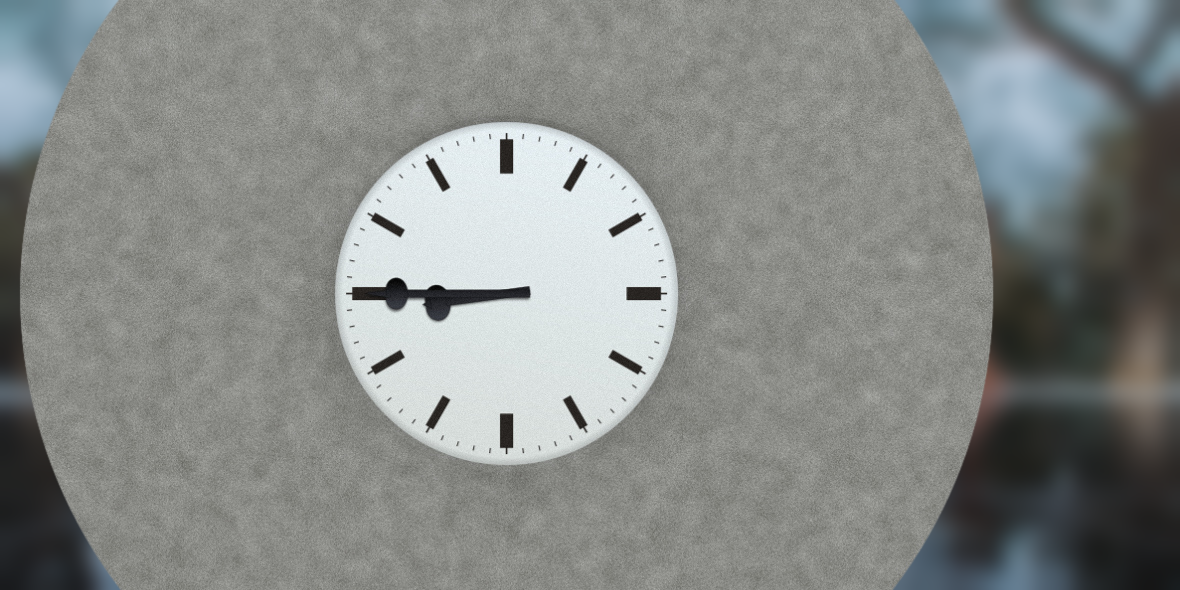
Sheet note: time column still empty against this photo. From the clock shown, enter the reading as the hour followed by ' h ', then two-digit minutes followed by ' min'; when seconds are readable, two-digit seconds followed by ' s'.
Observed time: 8 h 45 min
